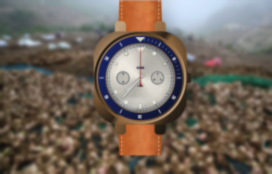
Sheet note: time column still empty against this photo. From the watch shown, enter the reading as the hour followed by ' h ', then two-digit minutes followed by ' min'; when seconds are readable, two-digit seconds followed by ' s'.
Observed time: 7 h 37 min
